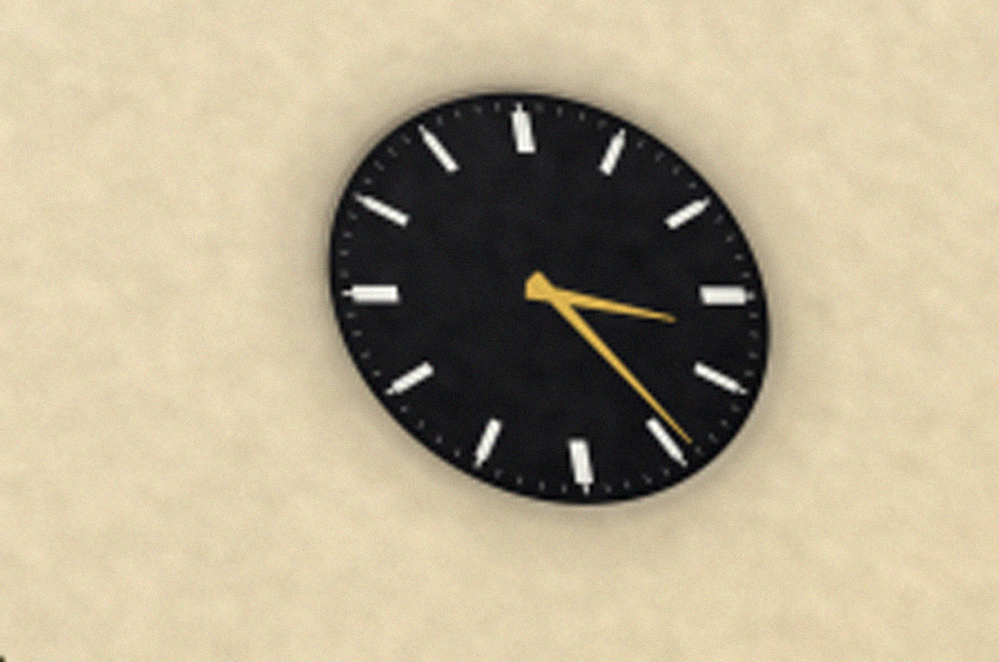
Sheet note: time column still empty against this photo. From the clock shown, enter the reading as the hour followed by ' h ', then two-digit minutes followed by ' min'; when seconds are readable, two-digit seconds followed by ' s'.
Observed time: 3 h 24 min
